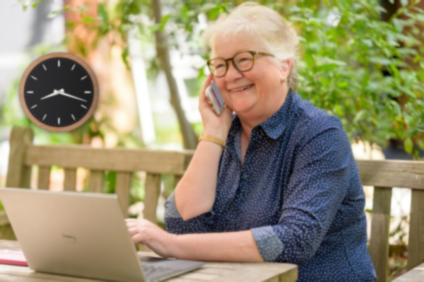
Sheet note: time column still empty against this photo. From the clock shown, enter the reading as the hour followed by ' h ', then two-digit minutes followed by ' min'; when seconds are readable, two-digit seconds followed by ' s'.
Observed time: 8 h 18 min
